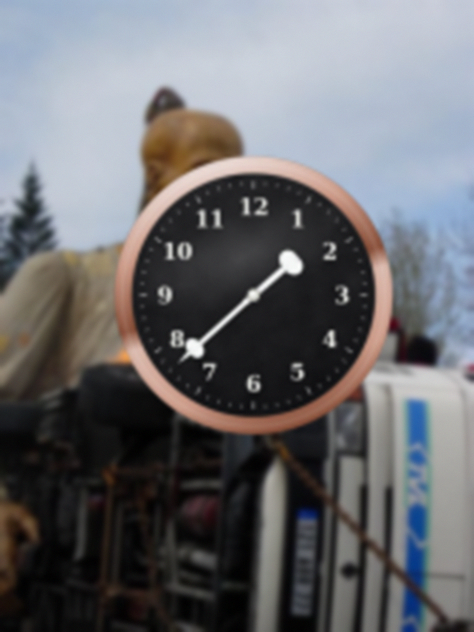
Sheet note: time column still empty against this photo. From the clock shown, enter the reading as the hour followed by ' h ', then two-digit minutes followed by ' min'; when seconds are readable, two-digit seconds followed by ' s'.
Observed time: 1 h 38 min
